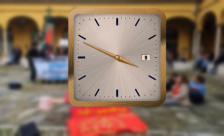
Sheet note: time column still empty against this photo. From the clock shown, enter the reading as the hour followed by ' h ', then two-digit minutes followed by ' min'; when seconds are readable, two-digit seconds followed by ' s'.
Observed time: 3 h 49 min
